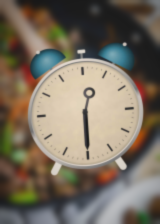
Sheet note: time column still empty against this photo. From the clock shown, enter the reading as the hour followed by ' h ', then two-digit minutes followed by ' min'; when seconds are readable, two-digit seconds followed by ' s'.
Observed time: 12 h 30 min
